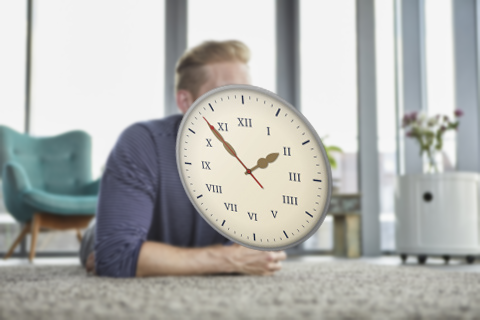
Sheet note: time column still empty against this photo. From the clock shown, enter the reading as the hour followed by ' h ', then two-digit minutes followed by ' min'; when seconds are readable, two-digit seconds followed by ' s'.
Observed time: 1 h 52 min 53 s
